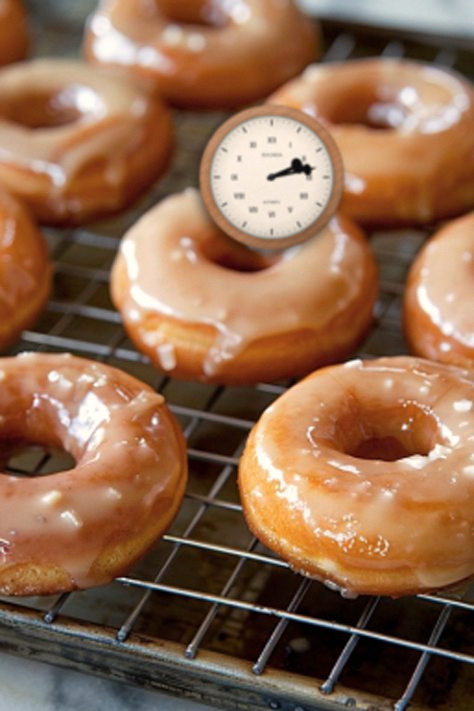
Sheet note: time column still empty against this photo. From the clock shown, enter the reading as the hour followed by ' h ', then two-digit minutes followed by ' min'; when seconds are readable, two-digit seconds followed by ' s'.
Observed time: 2 h 13 min
